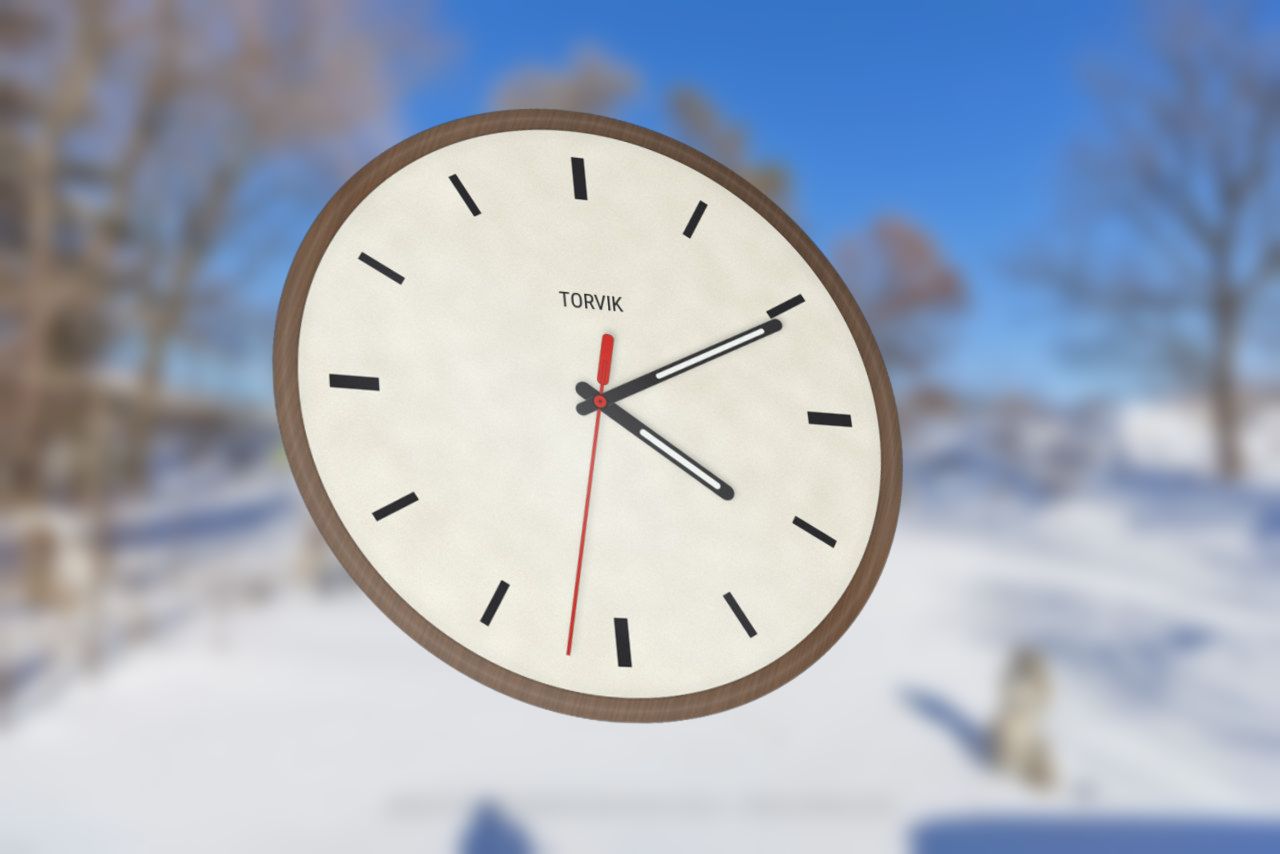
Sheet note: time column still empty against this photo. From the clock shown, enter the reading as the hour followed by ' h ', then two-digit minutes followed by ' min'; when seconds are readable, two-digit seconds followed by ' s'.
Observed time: 4 h 10 min 32 s
